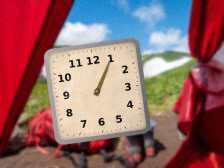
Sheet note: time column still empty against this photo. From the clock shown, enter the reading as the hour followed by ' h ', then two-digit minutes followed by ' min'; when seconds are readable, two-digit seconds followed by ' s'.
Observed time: 1 h 05 min
